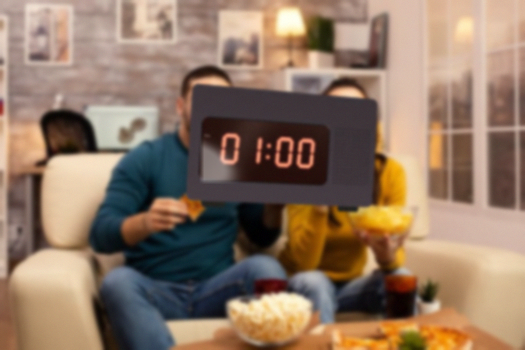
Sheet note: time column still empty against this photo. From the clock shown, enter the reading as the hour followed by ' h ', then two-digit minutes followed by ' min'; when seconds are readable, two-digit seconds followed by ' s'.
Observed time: 1 h 00 min
